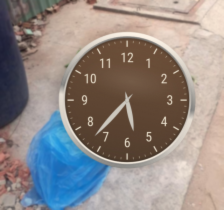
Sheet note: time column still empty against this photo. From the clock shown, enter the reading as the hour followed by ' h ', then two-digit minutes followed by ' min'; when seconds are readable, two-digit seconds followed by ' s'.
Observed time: 5 h 37 min
